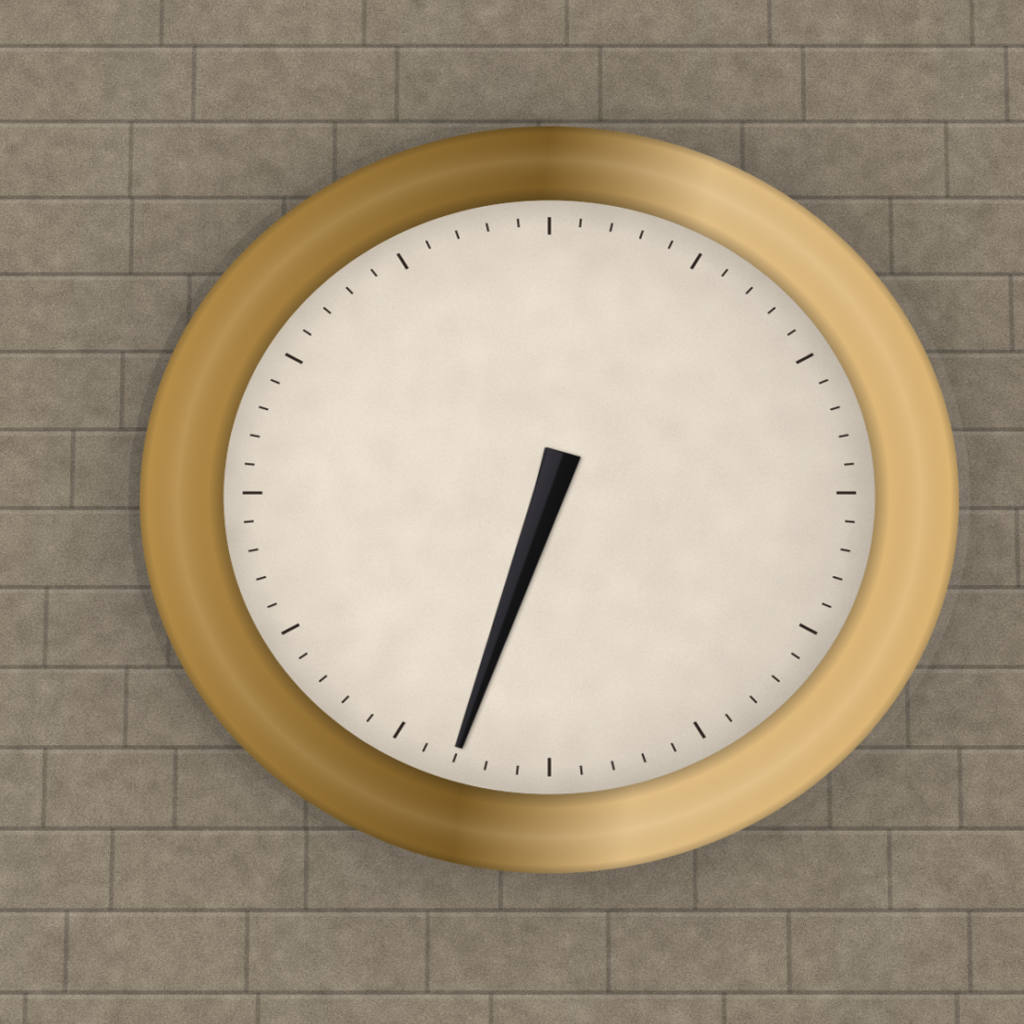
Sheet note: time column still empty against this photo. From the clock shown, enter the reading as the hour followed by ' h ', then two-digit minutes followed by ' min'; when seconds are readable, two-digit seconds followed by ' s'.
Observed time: 6 h 33 min
